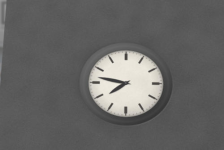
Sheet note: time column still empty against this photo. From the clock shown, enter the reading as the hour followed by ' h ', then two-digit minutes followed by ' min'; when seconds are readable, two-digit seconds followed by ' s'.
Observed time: 7 h 47 min
